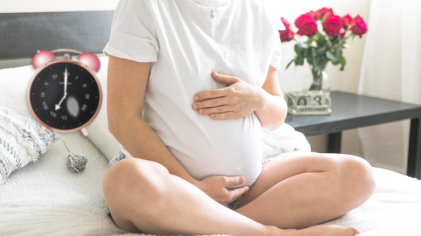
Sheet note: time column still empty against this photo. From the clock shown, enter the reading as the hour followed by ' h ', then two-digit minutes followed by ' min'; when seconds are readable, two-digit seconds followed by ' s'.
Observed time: 7 h 00 min
